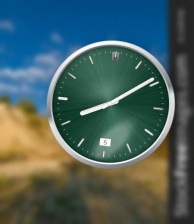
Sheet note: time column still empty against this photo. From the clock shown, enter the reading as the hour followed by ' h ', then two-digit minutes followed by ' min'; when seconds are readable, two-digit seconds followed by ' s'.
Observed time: 8 h 09 min
